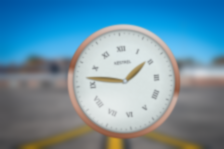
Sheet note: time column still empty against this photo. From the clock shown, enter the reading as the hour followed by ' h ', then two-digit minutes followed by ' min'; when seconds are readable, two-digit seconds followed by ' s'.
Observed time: 1 h 47 min
